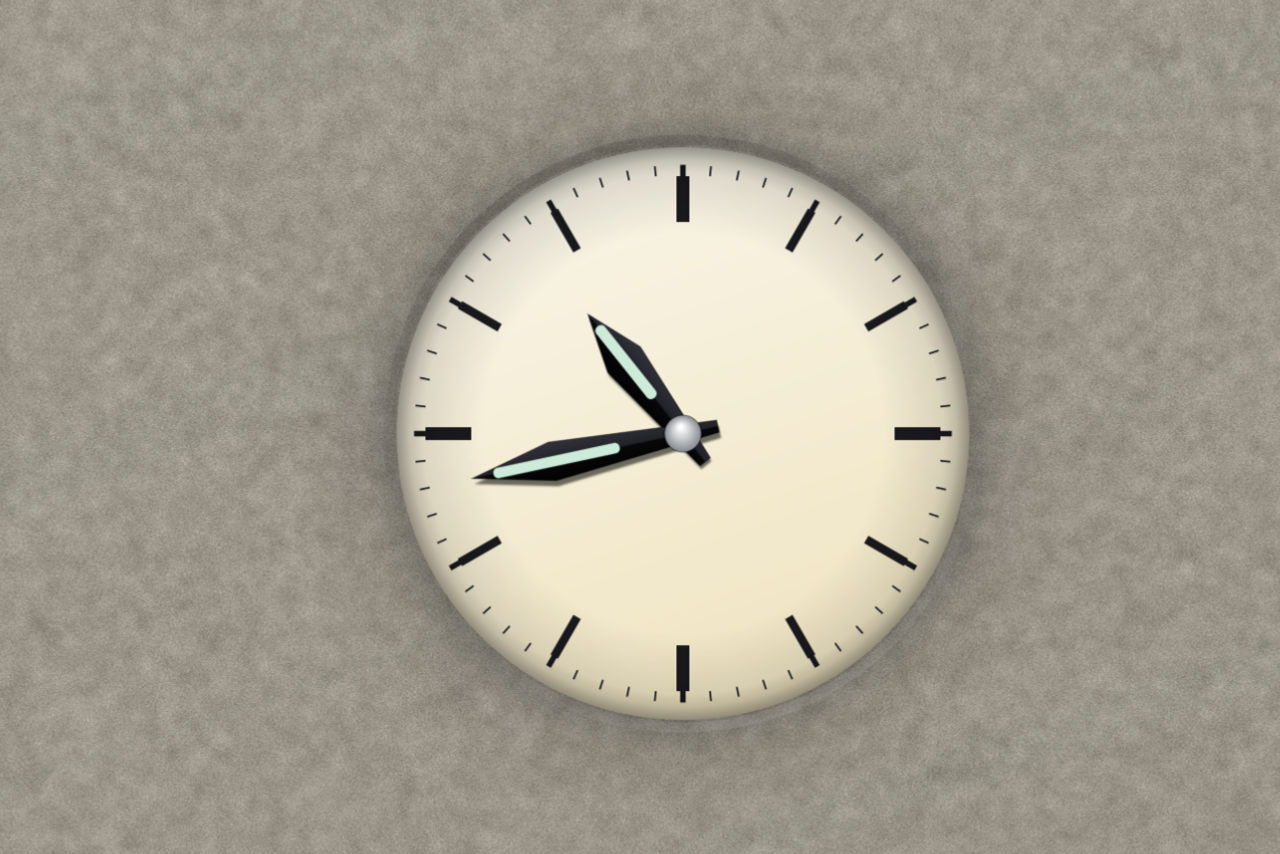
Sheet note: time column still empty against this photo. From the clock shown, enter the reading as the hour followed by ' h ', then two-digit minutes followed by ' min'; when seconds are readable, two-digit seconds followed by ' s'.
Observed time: 10 h 43 min
